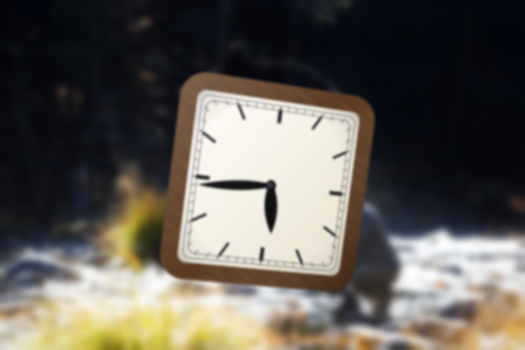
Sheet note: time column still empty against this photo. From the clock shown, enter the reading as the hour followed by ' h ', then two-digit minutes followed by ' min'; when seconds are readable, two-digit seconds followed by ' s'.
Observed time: 5 h 44 min
